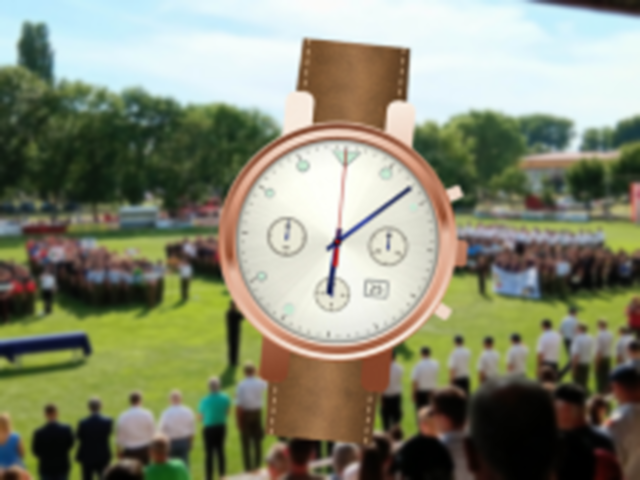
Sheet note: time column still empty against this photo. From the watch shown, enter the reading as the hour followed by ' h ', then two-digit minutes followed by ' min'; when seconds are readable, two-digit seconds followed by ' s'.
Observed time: 6 h 08 min
